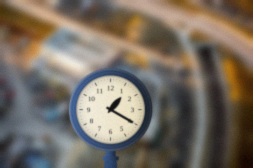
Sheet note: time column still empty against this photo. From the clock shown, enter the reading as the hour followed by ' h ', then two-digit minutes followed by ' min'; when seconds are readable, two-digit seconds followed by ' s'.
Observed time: 1 h 20 min
